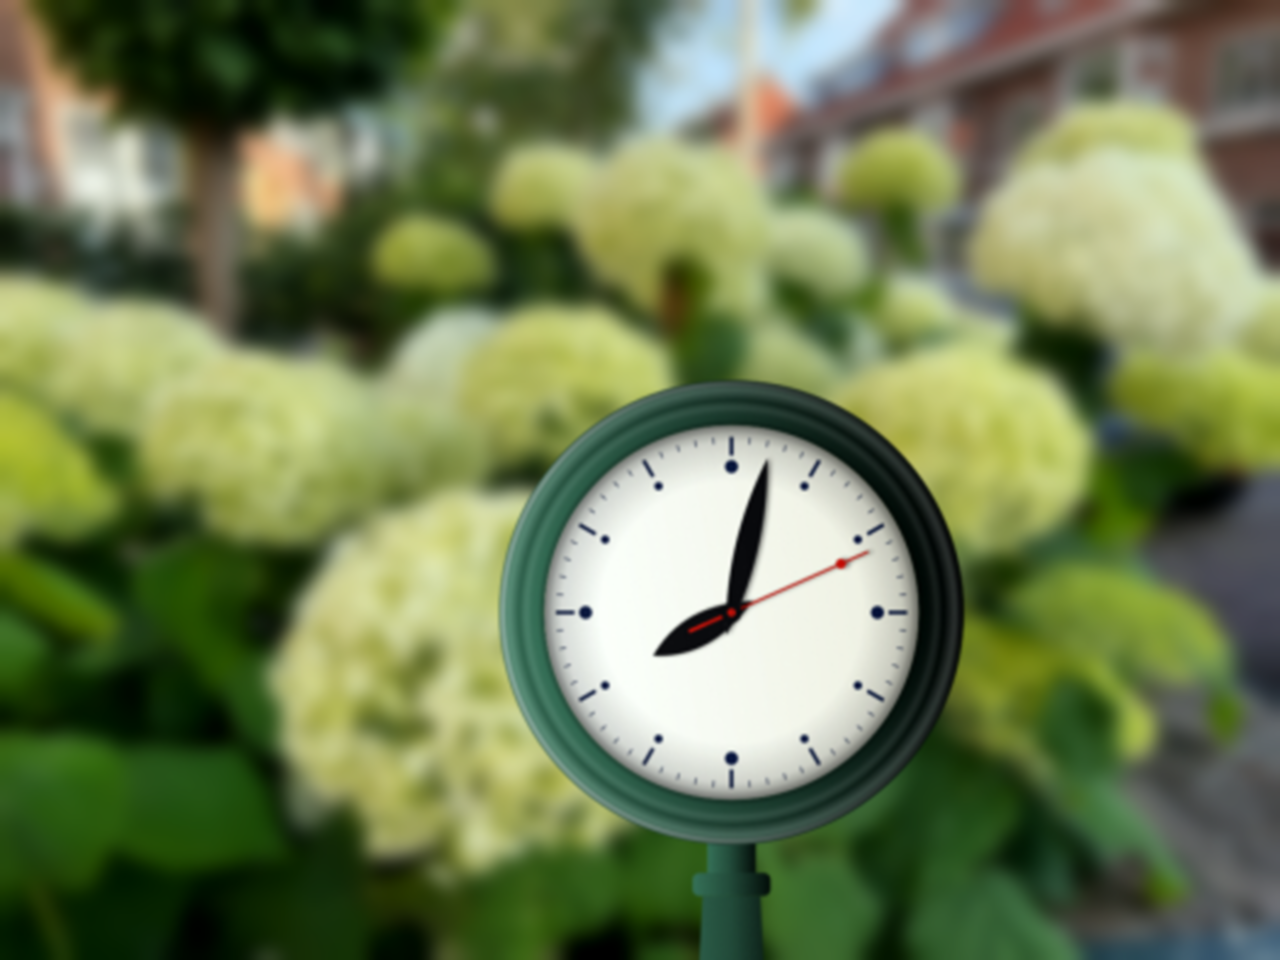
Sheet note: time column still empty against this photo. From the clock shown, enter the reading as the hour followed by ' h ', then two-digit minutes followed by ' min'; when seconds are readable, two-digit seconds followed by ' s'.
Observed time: 8 h 02 min 11 s
